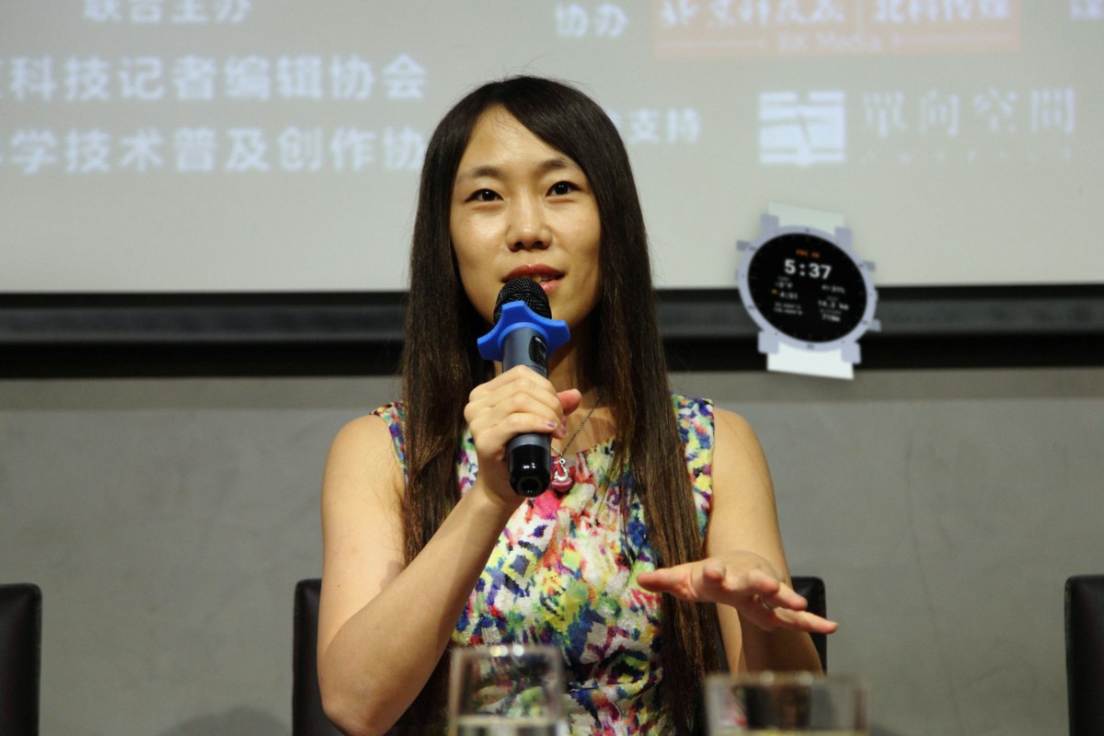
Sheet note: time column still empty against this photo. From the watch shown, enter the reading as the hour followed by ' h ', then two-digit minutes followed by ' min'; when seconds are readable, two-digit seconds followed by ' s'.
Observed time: 5 h 37 min
